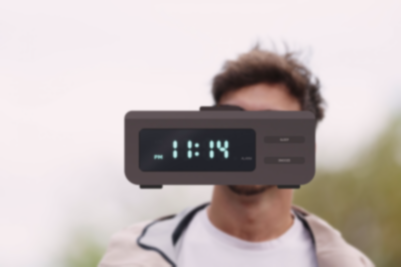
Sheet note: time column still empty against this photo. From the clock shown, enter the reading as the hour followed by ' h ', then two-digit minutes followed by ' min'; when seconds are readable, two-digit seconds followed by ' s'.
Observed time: 11 h 14 min
